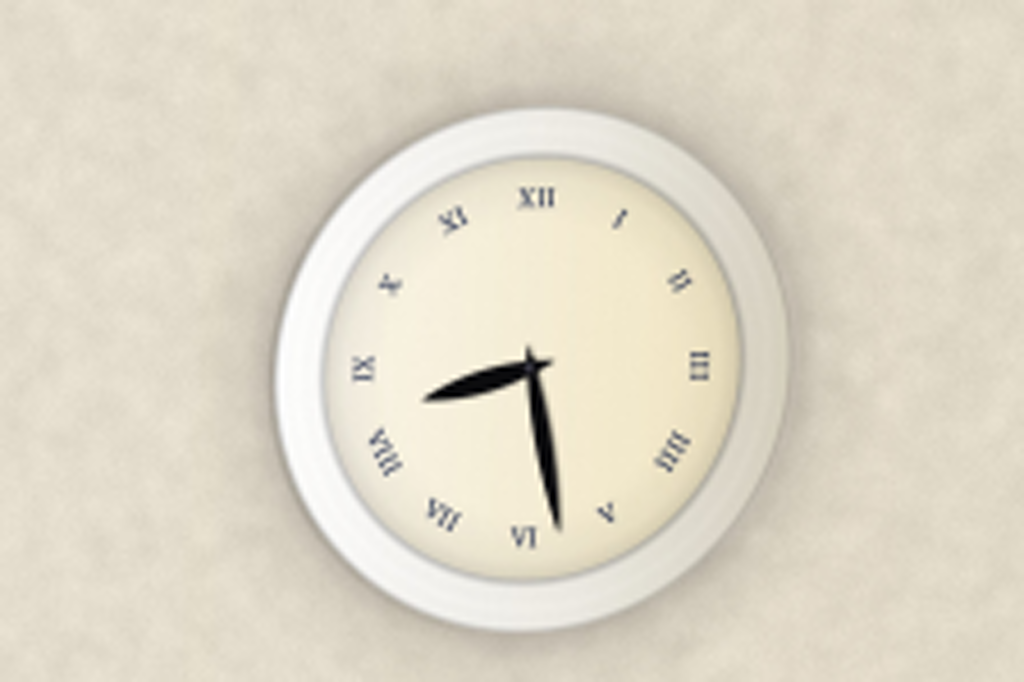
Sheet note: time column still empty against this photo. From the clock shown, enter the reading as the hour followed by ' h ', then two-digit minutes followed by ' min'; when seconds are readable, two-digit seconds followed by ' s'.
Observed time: 8 h 28 min
